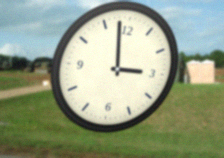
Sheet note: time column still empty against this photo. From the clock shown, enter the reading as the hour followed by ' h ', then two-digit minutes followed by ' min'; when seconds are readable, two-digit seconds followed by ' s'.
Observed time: 2 h 58 min
